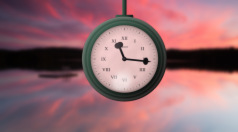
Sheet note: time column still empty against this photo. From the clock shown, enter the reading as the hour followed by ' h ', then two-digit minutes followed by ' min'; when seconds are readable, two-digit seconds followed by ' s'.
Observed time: 11 h 16 min
